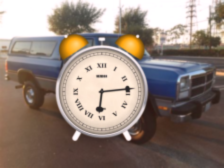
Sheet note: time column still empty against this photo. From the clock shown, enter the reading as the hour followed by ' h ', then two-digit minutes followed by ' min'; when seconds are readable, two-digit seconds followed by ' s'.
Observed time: 6 h 14 min
